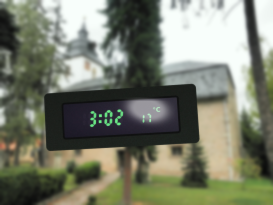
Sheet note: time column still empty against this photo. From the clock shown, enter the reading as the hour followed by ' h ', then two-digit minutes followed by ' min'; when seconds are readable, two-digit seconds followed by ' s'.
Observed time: 3 h 02 min
